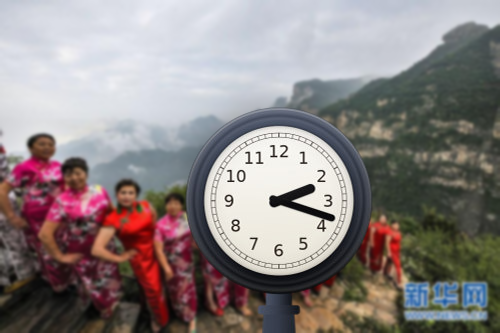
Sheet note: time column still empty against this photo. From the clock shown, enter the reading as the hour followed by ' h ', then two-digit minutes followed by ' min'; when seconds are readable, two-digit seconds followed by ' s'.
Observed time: 2 h 18 min
